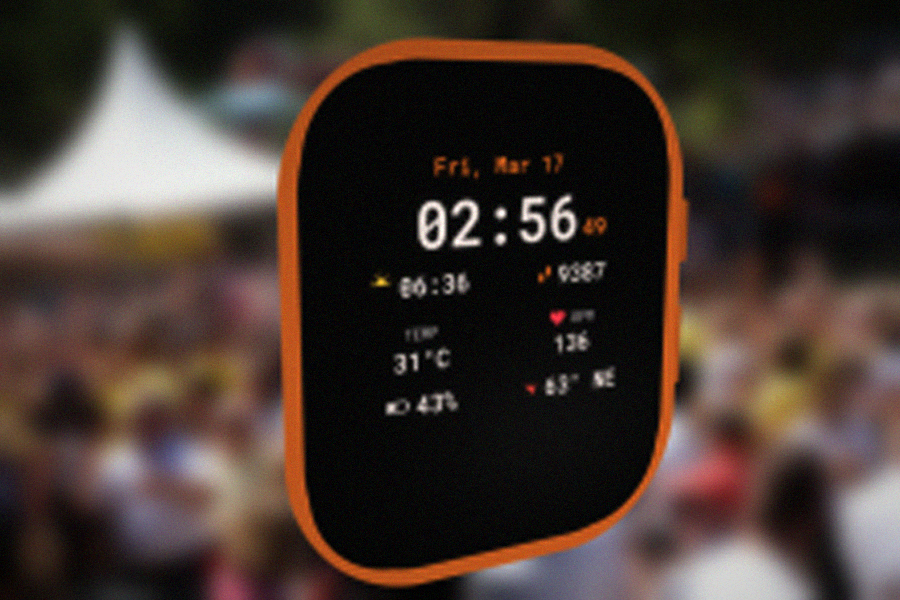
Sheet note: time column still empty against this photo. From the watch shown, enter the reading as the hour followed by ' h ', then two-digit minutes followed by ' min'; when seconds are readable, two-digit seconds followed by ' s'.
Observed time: 2 h 56 min
